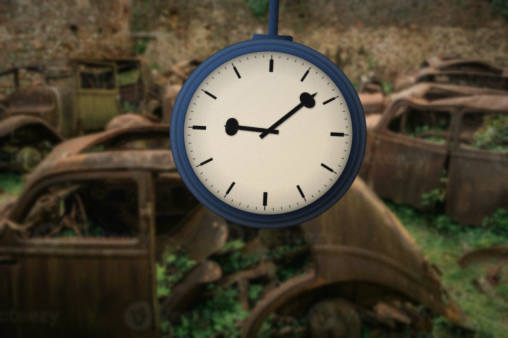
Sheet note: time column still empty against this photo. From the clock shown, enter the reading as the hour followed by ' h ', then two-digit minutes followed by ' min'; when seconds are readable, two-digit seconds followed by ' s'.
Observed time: 9 h 08 min
